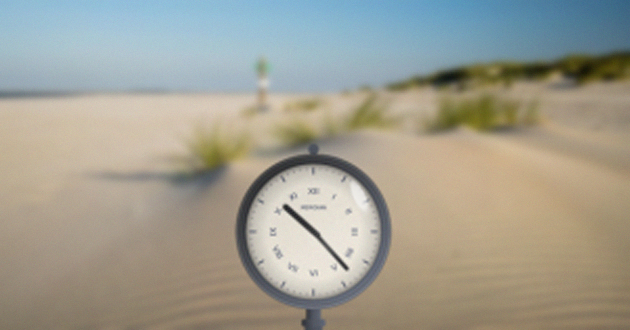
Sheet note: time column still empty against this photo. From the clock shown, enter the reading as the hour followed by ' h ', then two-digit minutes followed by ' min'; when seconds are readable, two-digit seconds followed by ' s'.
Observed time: 10 h 23 min
